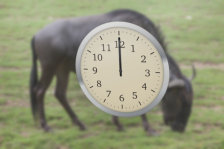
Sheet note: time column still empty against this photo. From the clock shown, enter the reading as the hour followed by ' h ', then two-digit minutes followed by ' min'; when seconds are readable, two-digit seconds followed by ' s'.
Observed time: 12 h 00 min
